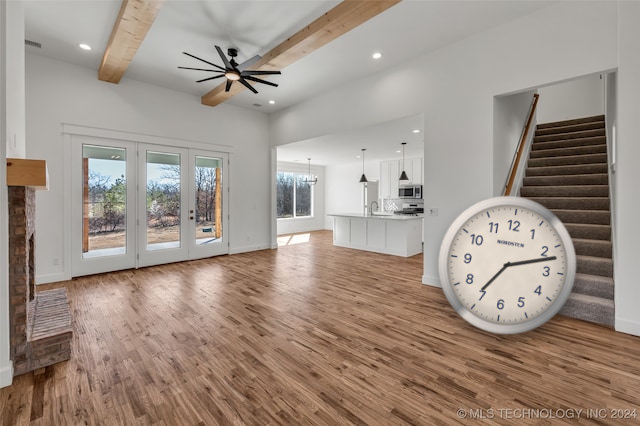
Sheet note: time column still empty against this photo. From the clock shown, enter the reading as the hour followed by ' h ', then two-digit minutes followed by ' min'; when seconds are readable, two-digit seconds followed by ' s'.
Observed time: 7 h 12 min
